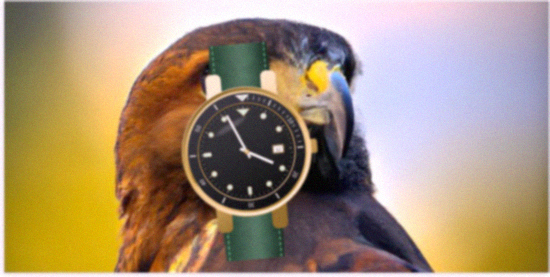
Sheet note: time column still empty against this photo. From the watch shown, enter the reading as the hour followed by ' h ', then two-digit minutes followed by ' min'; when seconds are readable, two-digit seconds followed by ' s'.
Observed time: 3 h 56 min
